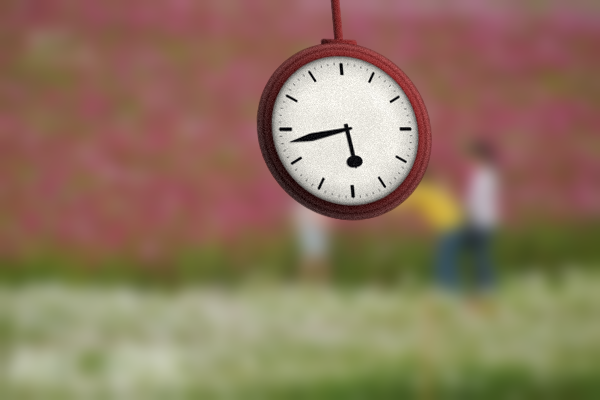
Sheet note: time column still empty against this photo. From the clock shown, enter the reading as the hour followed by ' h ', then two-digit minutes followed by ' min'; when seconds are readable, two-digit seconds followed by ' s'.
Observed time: 5 h 43 min
